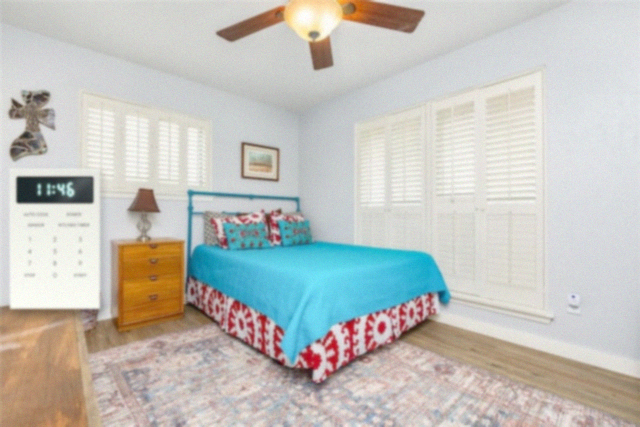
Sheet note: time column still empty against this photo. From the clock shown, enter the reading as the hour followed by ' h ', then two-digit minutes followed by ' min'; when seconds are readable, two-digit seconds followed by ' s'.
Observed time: 11 h 46 min
